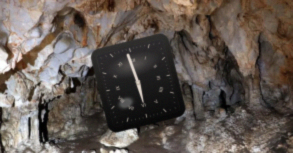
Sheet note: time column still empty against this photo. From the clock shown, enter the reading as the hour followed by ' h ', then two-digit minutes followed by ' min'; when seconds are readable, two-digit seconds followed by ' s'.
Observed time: 5 h 59 min
